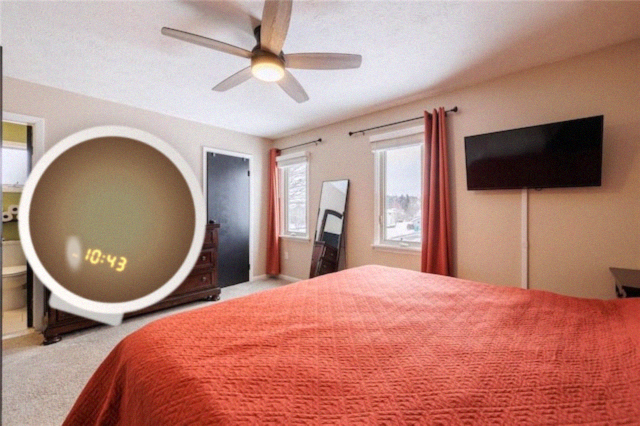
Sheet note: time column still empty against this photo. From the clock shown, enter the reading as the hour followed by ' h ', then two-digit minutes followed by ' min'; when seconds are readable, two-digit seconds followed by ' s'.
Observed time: 10 h 43 min
